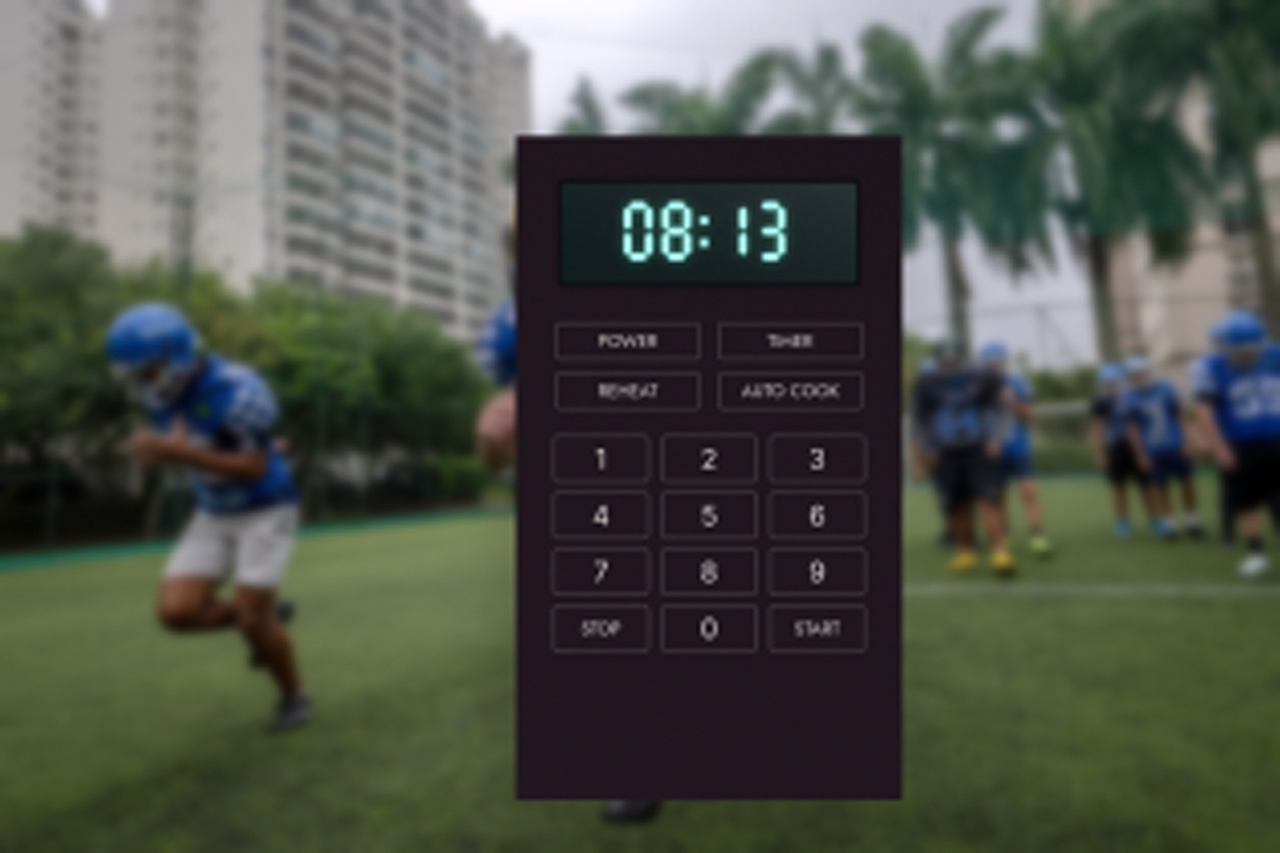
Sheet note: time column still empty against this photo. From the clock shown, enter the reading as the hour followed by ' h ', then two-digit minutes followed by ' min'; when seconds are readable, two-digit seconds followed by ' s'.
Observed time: 8 h 13 min
